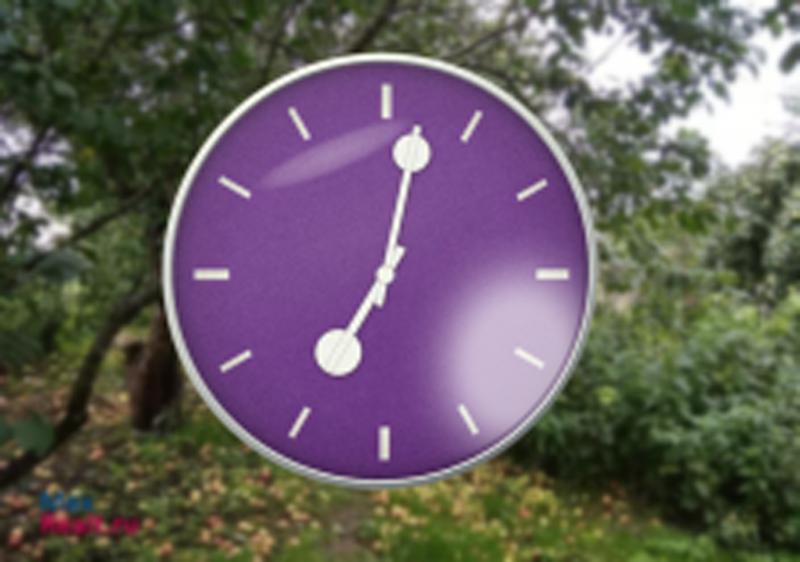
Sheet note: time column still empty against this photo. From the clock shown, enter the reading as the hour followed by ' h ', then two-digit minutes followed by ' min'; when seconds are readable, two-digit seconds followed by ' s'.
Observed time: 7 h 02 min
